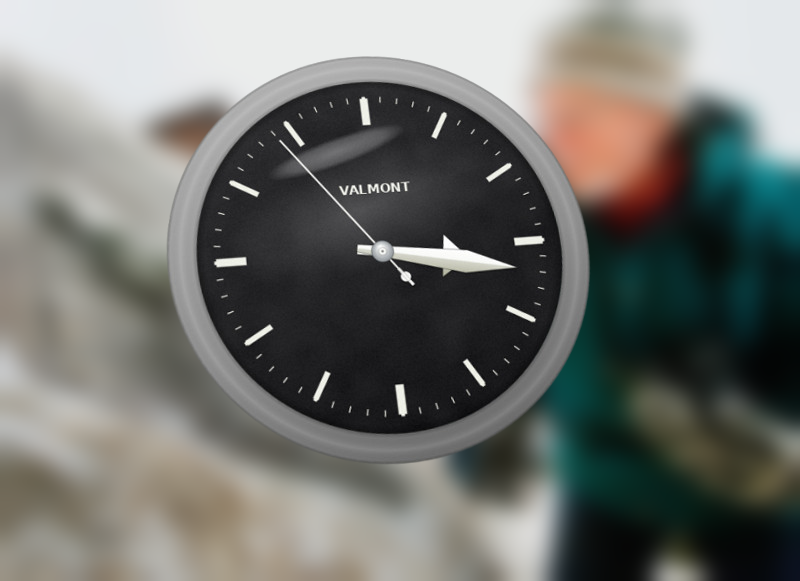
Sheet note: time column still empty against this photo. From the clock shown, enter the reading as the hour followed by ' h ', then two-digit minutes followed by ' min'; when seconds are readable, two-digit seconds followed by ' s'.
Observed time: 3 h 16 min 54 s
